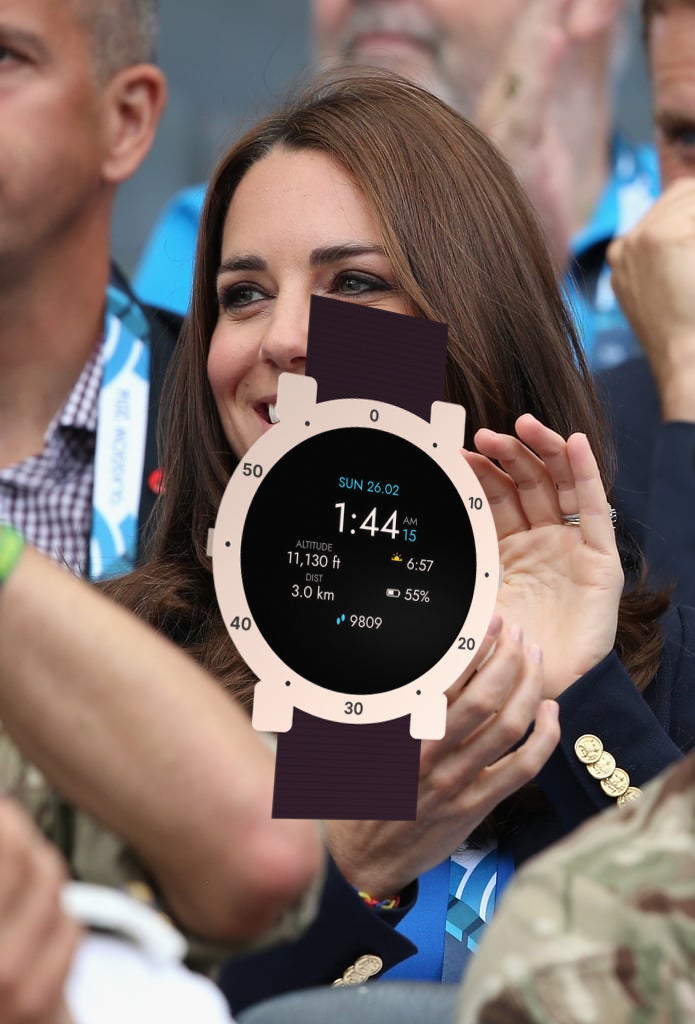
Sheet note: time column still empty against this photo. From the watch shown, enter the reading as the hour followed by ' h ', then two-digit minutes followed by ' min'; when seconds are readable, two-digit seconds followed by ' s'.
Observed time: 1 h 44 min 15 s
